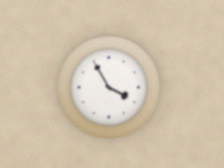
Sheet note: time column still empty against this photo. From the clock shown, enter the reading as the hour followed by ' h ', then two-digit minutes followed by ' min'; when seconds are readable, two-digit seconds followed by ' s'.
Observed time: 3 h 55 min
